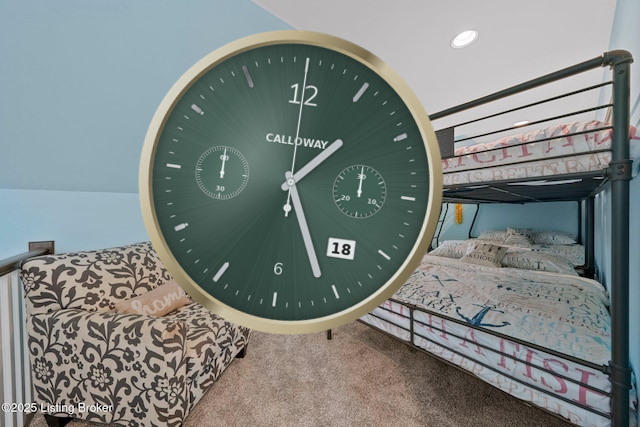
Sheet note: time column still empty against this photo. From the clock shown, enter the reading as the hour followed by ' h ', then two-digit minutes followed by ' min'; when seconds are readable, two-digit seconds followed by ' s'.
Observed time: 1 h 26 min
